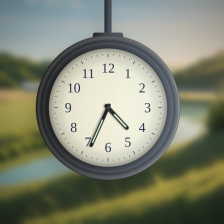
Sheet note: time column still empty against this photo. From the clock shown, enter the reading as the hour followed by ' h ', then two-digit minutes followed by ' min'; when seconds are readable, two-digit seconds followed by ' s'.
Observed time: 4 h 34 min
